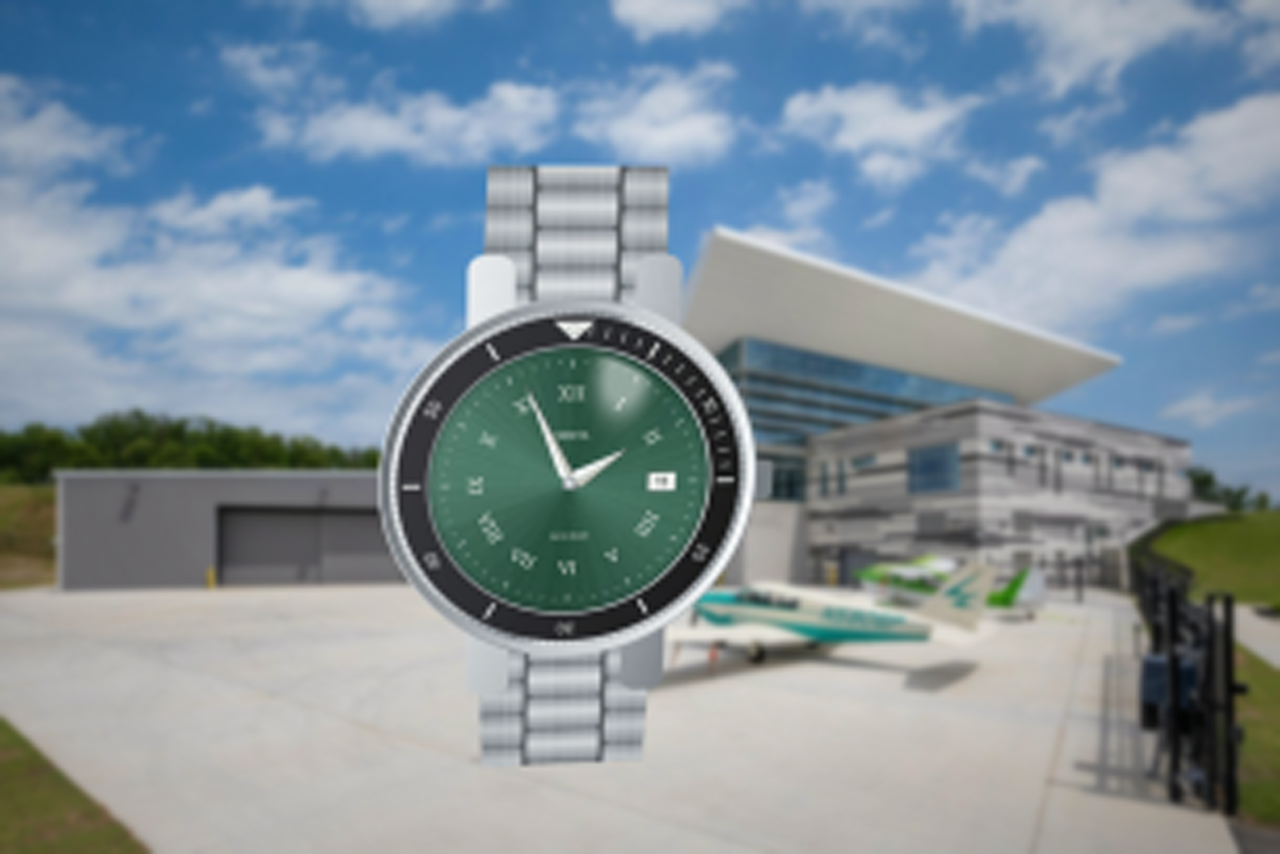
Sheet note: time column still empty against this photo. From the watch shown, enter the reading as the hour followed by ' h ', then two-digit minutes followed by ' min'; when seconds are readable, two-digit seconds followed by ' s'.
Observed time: 1 h 56 min
